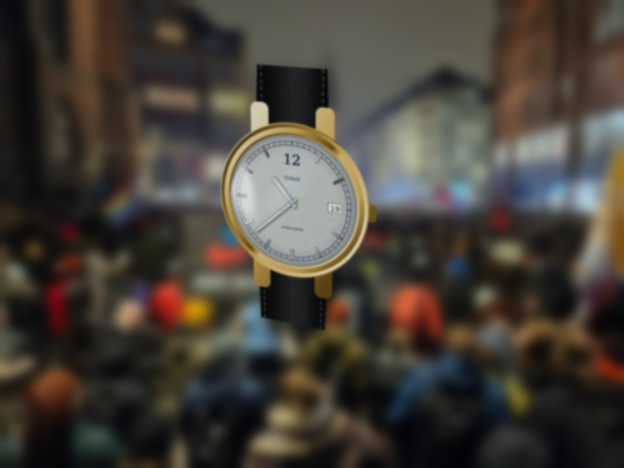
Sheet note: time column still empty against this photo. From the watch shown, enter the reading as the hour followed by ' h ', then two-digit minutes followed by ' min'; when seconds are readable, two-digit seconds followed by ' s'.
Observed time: 10 h 38 min
